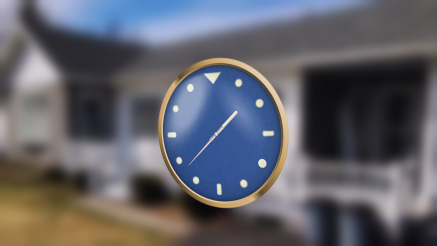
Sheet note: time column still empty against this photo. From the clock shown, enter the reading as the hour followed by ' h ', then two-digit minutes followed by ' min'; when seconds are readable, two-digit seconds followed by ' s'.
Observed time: 1 h 38 min
